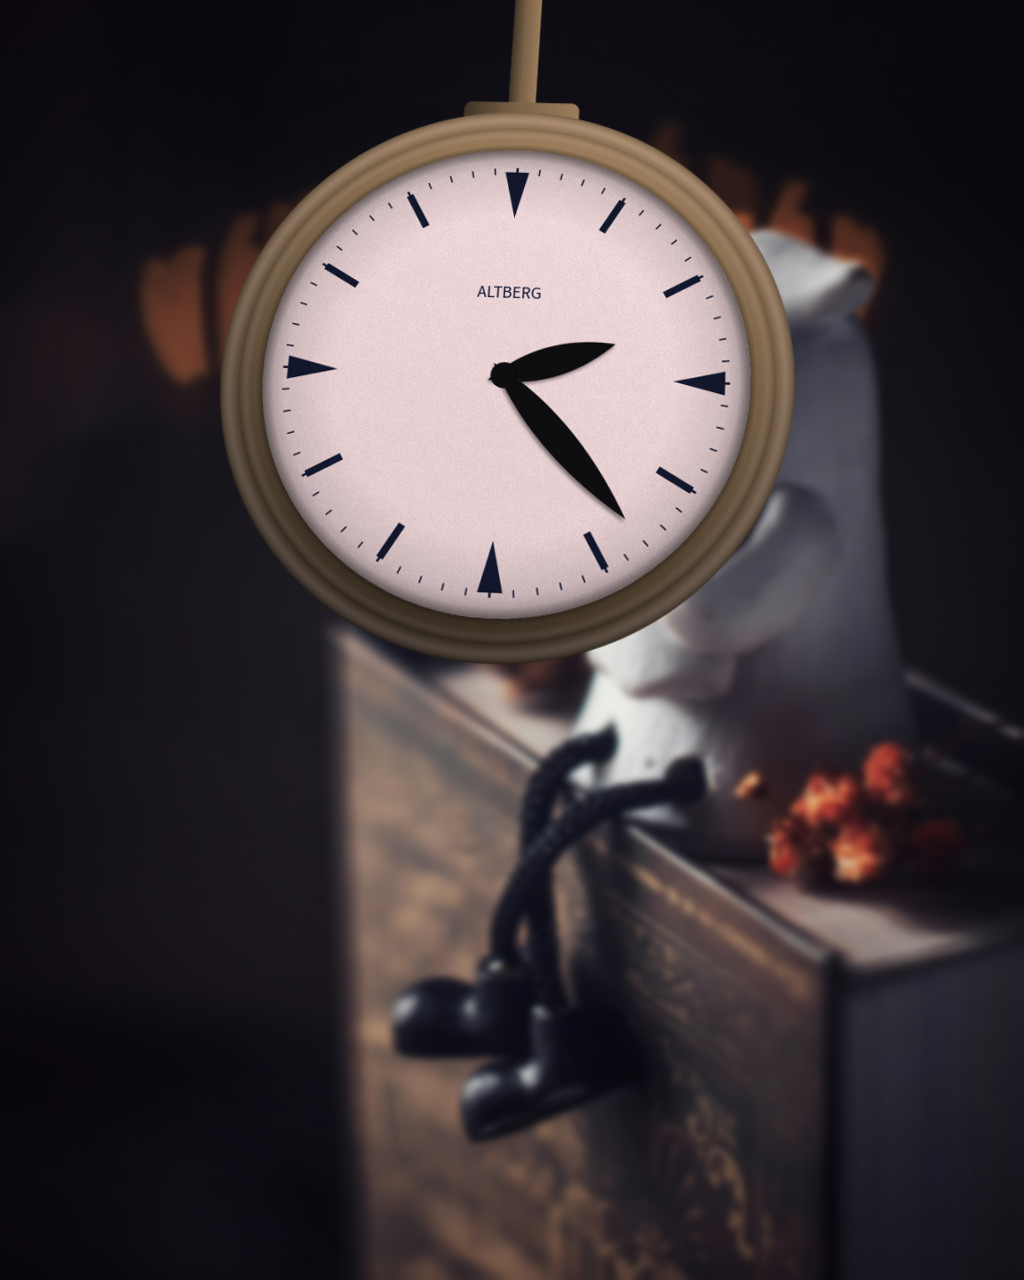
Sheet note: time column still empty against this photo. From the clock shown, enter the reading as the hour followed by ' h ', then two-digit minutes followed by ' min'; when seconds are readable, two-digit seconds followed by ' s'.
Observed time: 2 h 23 min
